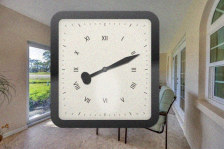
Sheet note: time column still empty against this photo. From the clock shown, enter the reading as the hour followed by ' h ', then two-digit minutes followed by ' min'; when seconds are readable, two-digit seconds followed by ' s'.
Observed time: 8 h 11 min
